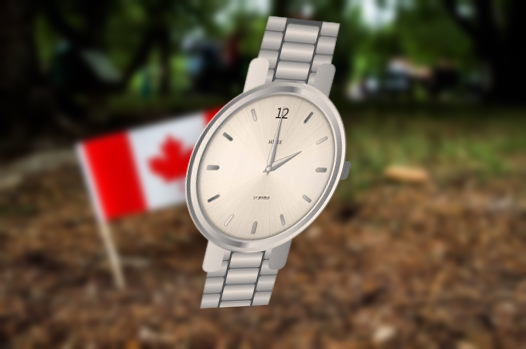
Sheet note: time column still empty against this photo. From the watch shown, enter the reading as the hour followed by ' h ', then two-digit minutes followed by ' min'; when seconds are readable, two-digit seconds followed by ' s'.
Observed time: 2 h 00 min
